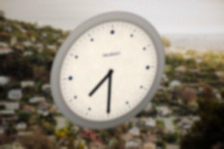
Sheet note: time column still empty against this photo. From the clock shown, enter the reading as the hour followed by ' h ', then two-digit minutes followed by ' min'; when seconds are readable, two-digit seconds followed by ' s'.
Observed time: 7 h 30 min
